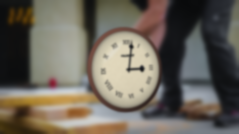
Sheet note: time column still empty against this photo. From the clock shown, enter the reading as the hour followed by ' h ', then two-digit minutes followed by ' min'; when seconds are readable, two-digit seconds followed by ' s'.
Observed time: 3 h 02 min
